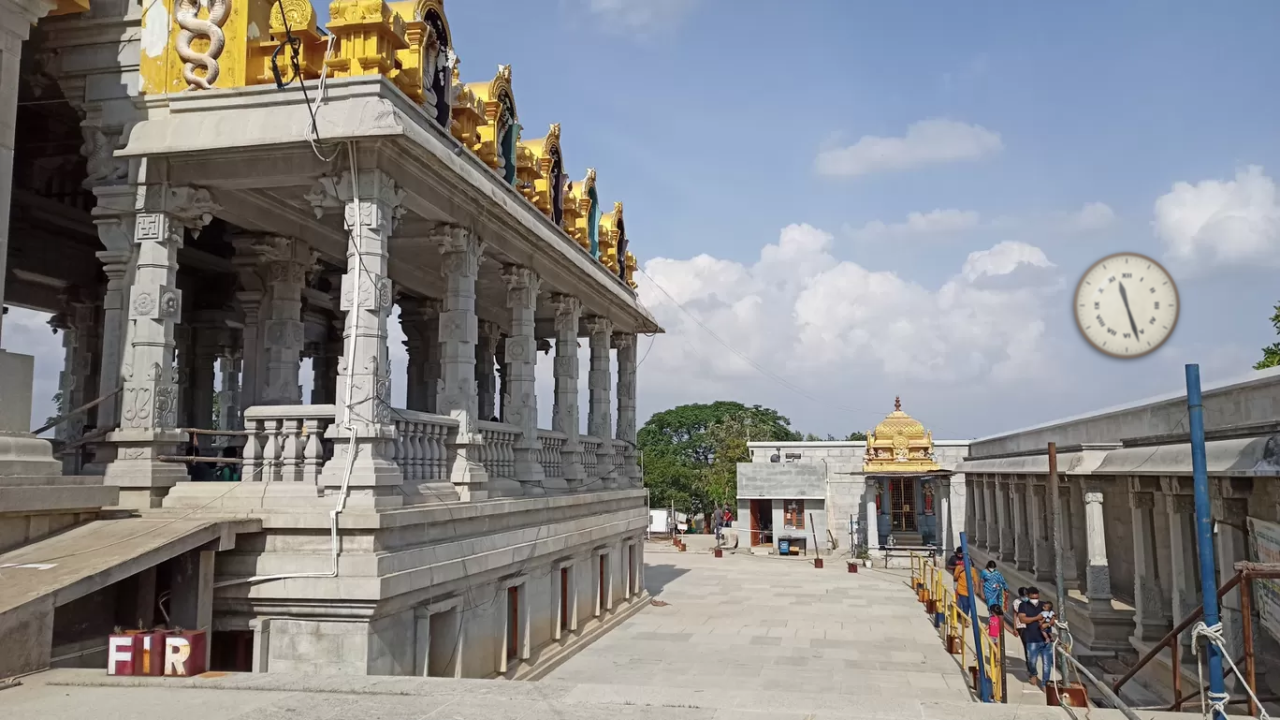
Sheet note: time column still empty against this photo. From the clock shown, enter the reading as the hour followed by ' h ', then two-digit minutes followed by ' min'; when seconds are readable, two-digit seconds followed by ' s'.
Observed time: 11 h 27 min
